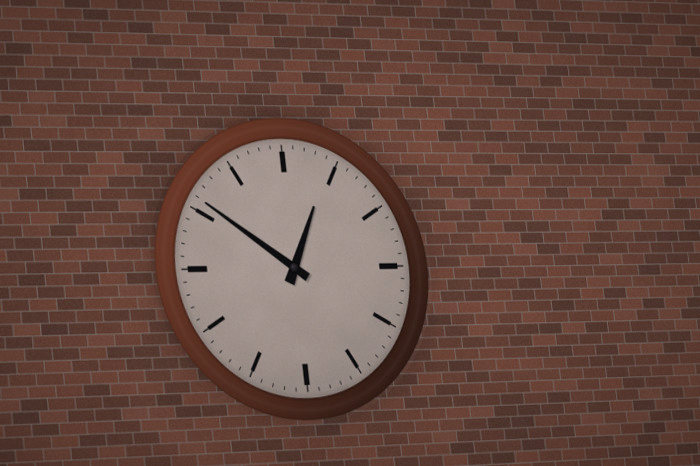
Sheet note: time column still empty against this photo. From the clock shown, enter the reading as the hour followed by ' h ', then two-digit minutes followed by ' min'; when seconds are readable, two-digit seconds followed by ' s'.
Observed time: 12 h 51 min
